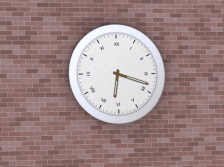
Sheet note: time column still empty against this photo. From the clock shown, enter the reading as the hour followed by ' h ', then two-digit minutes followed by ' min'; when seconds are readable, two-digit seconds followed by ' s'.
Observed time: 6 h 18 min
